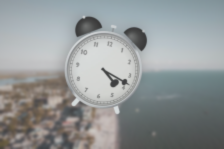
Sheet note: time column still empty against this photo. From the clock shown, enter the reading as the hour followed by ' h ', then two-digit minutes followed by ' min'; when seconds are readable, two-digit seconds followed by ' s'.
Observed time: 4 h 18 min
